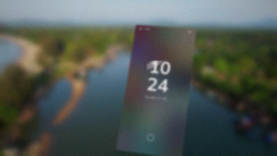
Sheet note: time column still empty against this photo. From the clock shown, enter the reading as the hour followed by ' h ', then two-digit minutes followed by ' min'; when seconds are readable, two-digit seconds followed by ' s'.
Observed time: 10 h 24 min
